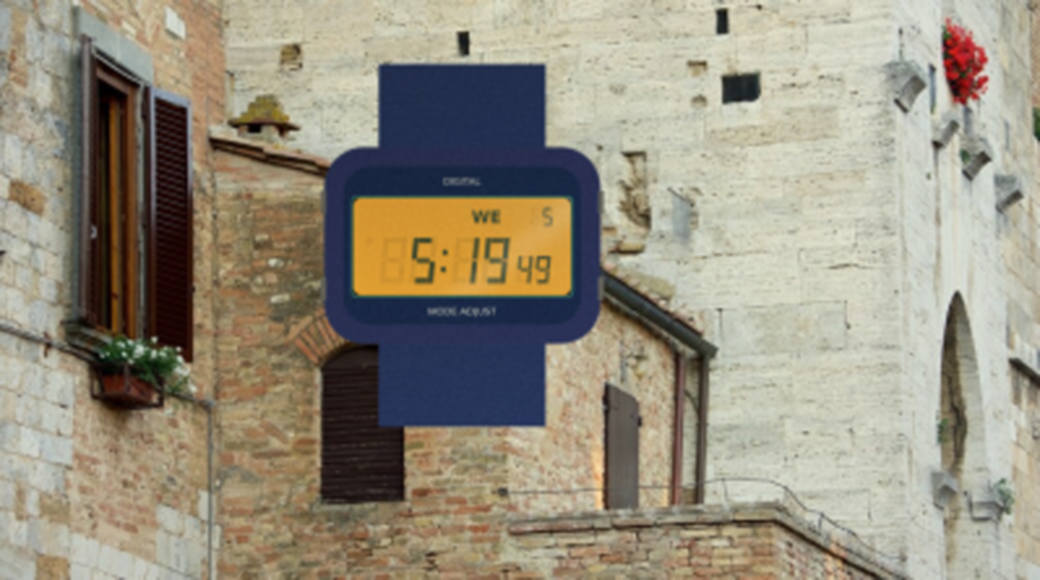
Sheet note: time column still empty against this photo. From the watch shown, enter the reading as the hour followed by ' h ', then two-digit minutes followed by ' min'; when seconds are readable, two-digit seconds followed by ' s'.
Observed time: 5 h 19 min 49 s
